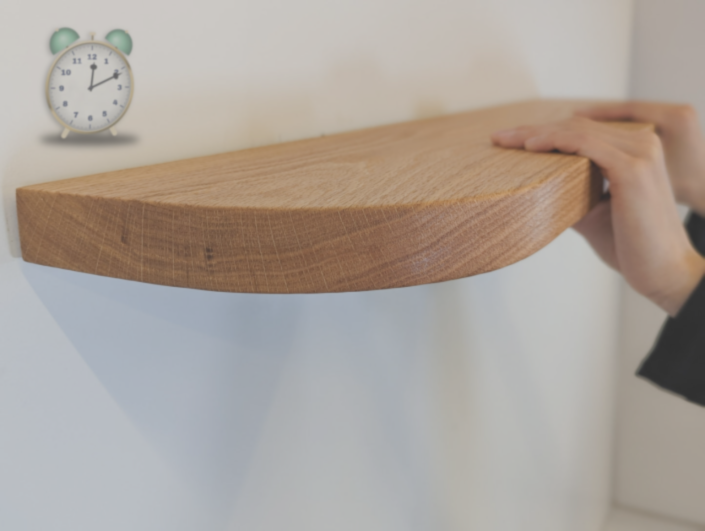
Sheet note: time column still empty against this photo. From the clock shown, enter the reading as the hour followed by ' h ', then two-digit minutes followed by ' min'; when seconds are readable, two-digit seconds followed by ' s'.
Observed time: 12 h 11 min
